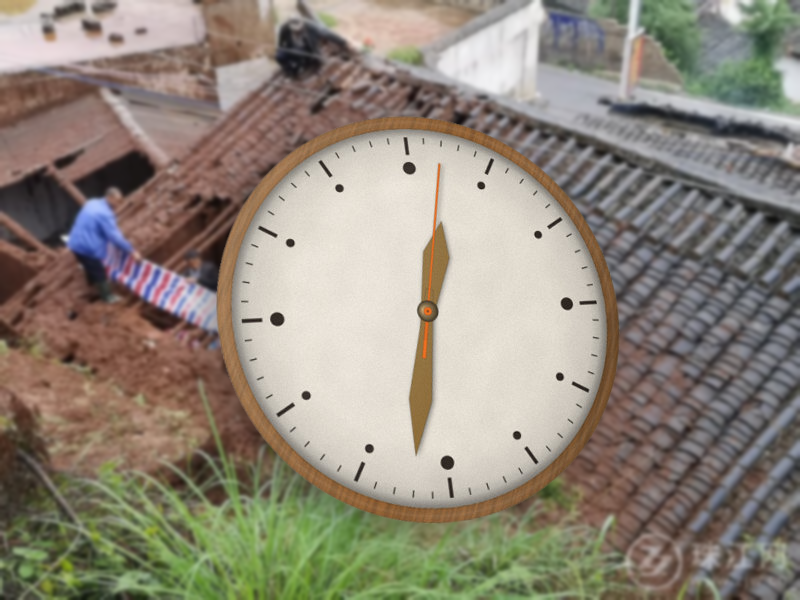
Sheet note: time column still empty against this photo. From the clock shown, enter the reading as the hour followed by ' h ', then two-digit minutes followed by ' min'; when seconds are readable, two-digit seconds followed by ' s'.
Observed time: 12 h 32 min 02 s
